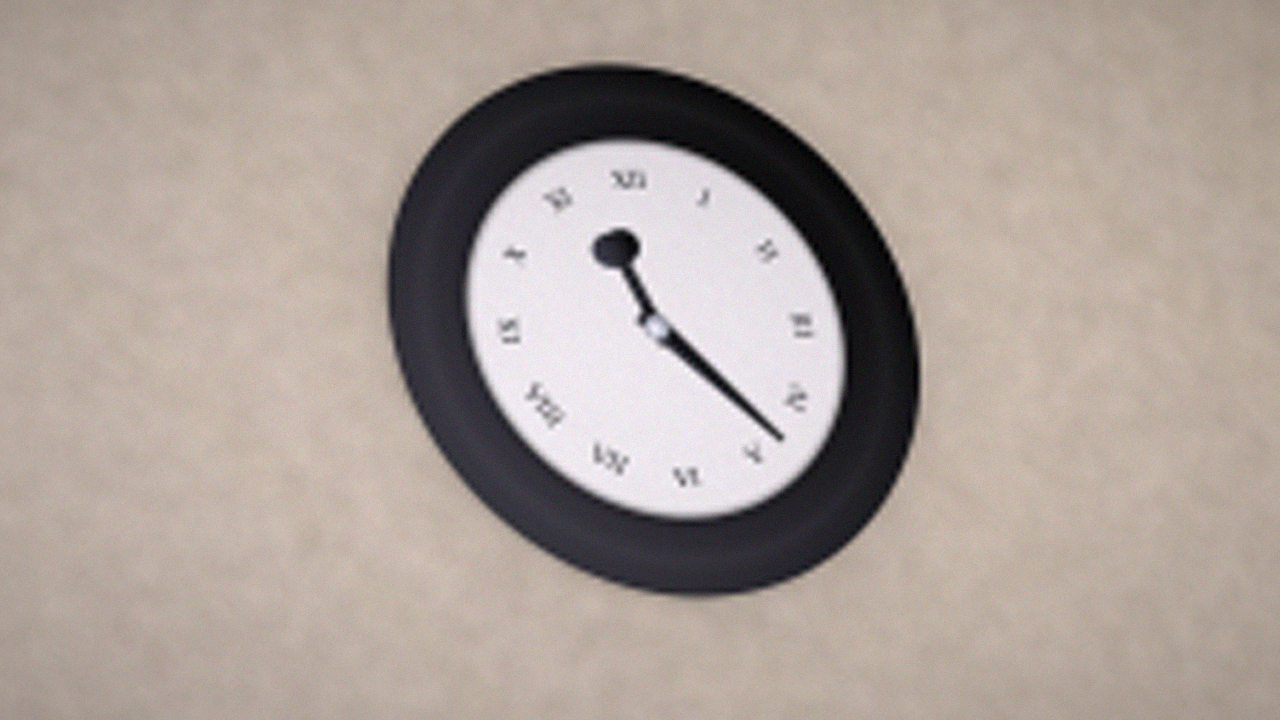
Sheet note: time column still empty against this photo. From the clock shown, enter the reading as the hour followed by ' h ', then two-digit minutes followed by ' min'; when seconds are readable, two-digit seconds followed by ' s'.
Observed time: 11 h 23 min
